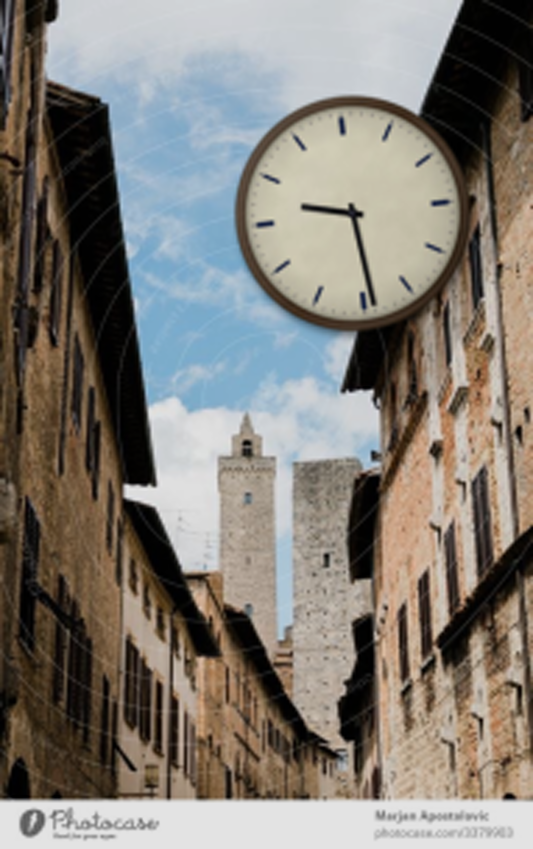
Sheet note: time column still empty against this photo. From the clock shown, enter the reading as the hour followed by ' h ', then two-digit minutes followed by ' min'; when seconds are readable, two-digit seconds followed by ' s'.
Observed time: 9 h 29 min
